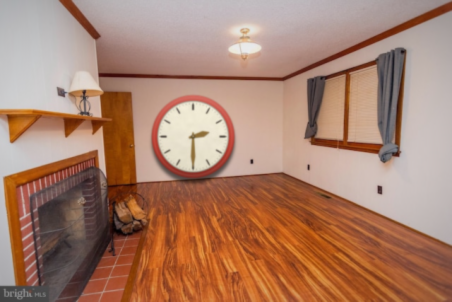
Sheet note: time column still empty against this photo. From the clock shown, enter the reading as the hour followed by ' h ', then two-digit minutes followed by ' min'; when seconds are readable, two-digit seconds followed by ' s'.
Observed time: 2 h 30 min
